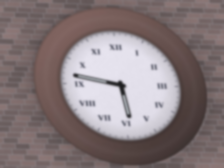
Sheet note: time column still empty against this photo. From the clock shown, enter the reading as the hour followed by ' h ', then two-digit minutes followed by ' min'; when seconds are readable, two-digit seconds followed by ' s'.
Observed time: 5 h 47 min
